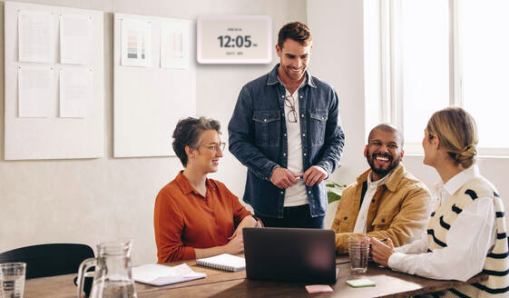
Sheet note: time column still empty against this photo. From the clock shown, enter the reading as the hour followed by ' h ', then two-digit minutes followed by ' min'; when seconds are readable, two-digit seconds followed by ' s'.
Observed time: 12 h 05 min
